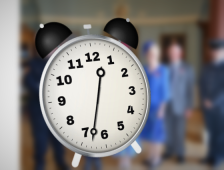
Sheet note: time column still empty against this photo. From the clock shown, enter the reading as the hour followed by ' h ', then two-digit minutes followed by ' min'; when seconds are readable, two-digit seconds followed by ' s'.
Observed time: 12 h 33 min
